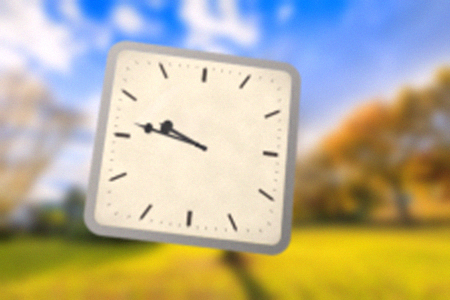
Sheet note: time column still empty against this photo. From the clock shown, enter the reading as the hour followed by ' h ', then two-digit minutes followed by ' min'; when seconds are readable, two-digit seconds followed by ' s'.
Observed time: 9 h 47 min
